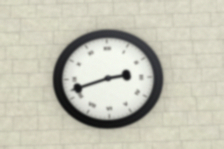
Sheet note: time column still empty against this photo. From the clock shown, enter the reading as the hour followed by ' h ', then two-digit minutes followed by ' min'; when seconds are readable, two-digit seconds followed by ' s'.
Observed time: 2 h 42 min
